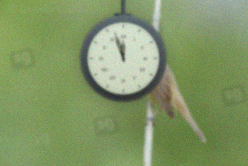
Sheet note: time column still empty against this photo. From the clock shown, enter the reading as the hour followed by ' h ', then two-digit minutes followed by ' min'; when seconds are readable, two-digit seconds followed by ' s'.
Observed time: 11 h 57 min
